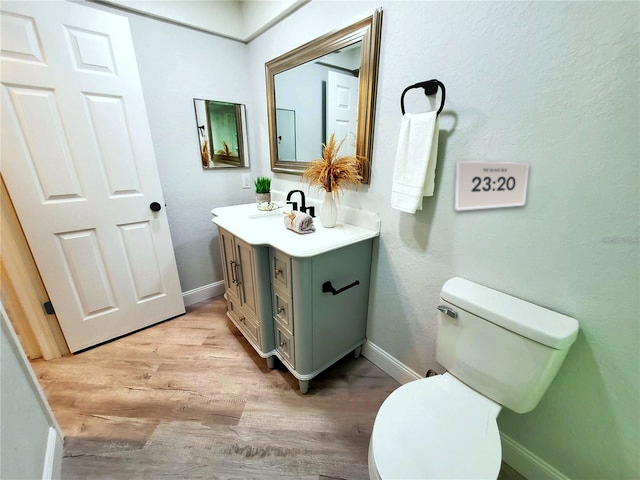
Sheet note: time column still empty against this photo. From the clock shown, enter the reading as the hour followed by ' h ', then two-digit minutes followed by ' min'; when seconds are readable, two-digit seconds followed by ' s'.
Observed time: 23 h 20 min
